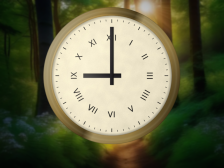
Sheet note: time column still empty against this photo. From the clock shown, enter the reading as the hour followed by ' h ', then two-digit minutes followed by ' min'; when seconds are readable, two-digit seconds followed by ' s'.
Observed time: 9 h 00 min
